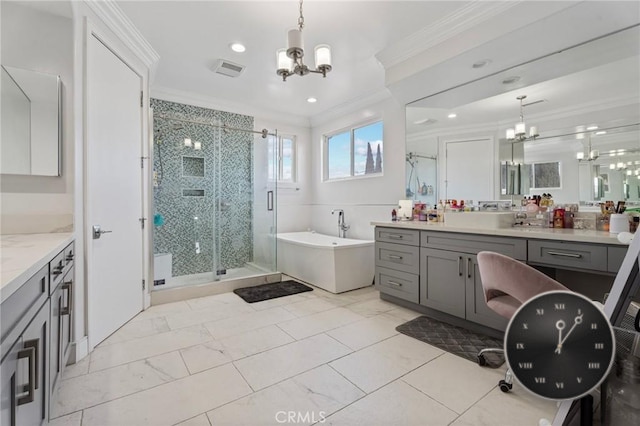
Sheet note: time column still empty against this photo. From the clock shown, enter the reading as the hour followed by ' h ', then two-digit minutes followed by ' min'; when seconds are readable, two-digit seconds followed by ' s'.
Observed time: 12 h 06 min
